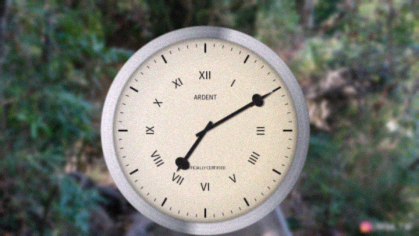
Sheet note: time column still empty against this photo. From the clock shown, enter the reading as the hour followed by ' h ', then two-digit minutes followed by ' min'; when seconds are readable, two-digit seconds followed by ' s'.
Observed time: 7 h 10 min
